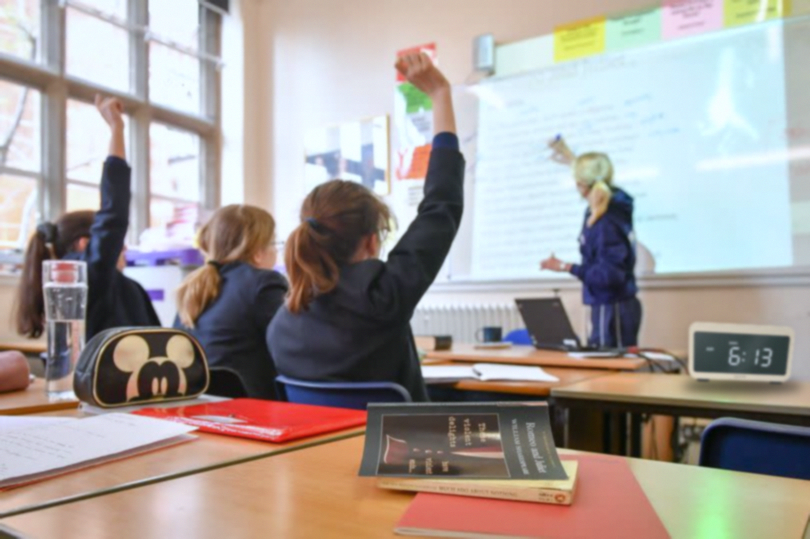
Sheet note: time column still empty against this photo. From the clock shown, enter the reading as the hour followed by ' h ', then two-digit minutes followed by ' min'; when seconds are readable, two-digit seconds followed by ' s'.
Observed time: 6 h 13 min
